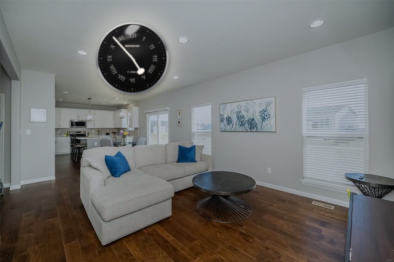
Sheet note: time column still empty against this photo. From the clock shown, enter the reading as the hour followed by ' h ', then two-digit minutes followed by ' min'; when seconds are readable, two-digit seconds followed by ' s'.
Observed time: 4 h 53 min
